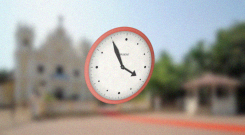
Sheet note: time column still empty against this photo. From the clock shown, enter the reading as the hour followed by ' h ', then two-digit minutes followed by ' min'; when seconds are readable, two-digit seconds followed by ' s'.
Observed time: 3 h 55 min
